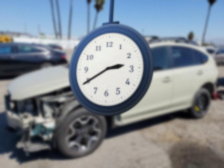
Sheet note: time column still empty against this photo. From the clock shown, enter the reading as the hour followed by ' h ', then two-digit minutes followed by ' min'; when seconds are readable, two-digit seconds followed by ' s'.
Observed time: 2 h 40 min
